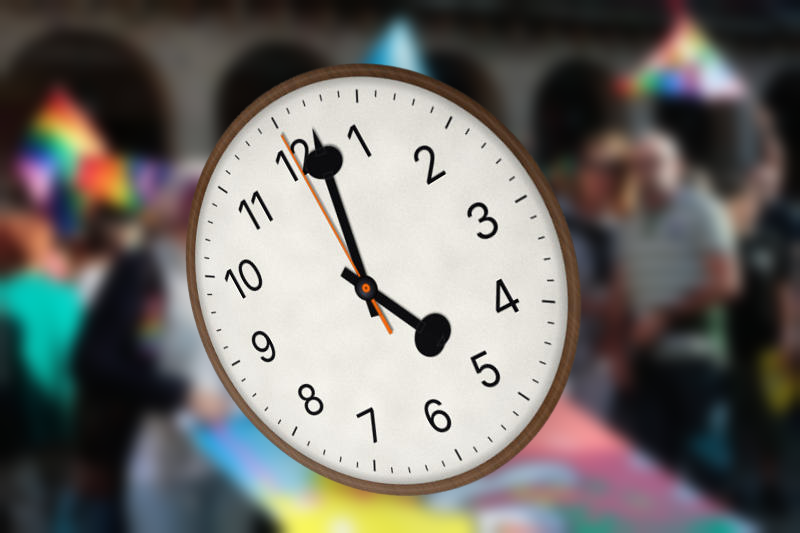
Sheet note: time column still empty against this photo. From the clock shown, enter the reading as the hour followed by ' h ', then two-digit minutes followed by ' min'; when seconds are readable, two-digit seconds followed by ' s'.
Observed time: 5 h 02 min 00 s
